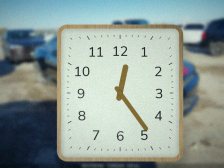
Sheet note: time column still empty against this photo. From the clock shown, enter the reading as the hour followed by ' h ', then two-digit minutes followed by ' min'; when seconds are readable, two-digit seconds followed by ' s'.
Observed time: 12 h 24 min
